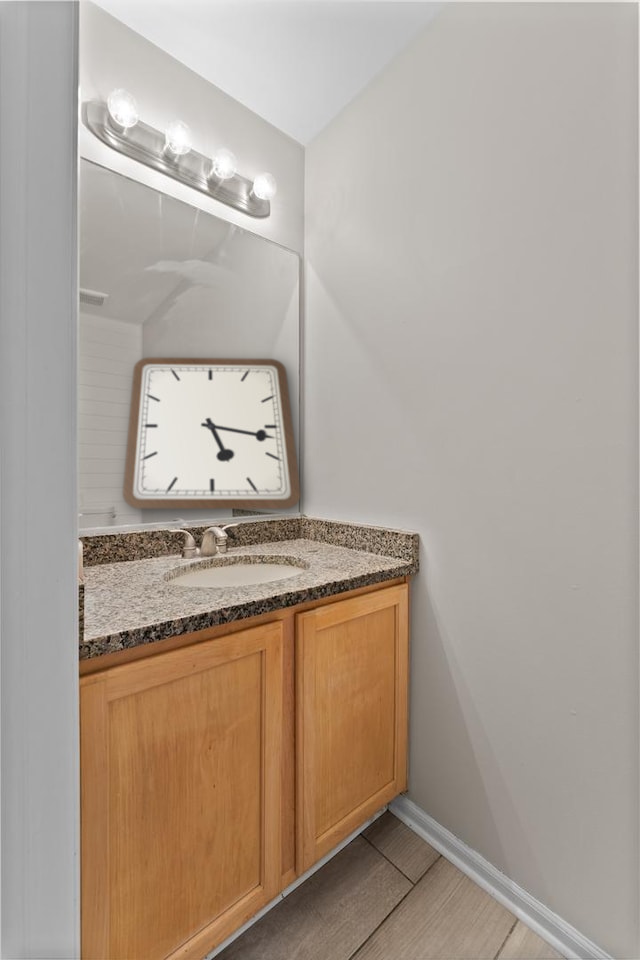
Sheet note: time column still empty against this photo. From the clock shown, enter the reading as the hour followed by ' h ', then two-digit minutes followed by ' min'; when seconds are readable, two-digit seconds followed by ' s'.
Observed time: 5 h 17 min
